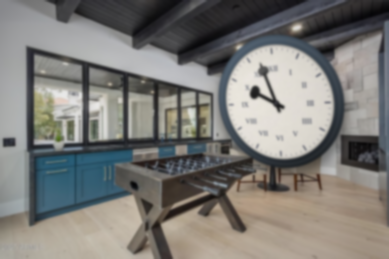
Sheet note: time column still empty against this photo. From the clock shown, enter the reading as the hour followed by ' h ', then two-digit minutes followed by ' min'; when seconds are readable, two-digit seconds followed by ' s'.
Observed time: 9 h 57 min
